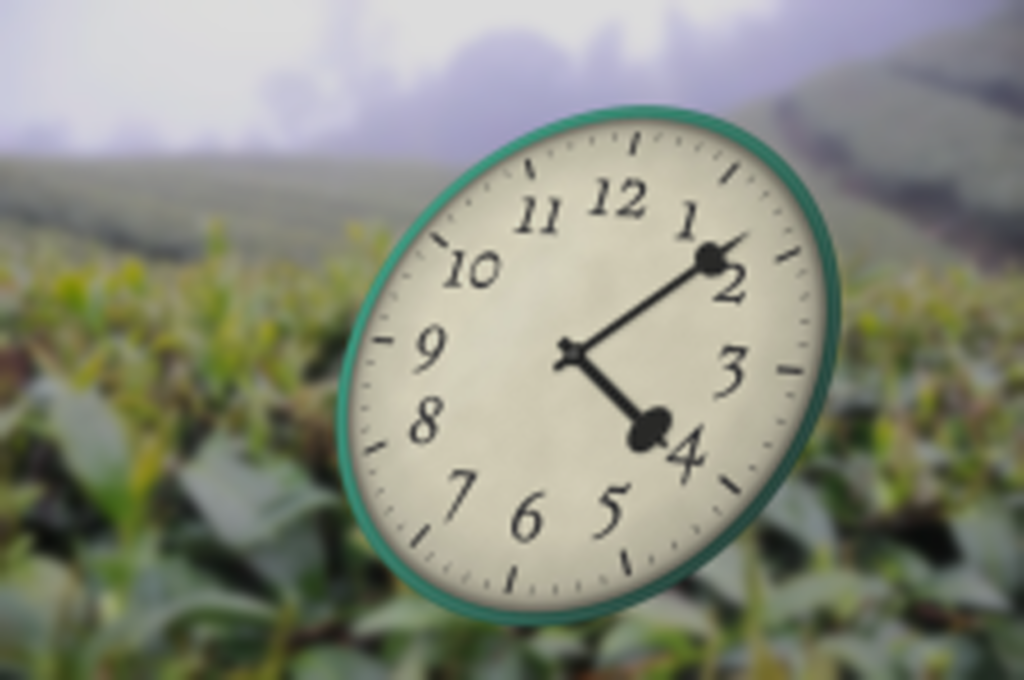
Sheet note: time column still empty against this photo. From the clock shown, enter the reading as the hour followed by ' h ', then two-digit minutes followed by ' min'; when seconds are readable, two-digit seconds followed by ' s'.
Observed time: 4 h 08 min
